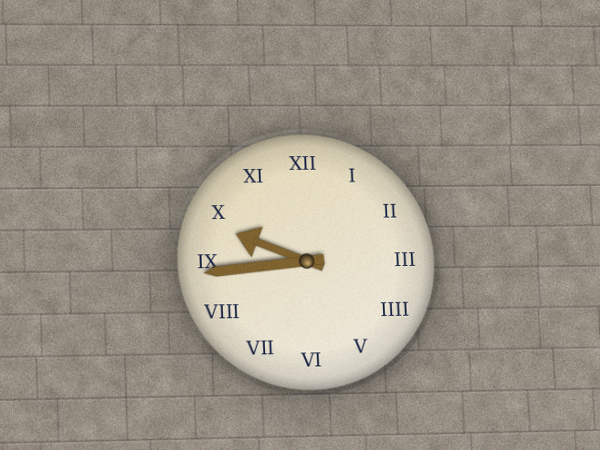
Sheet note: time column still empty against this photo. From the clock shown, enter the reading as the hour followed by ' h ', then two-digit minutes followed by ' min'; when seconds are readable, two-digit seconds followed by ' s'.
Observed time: 9 h 44 min
